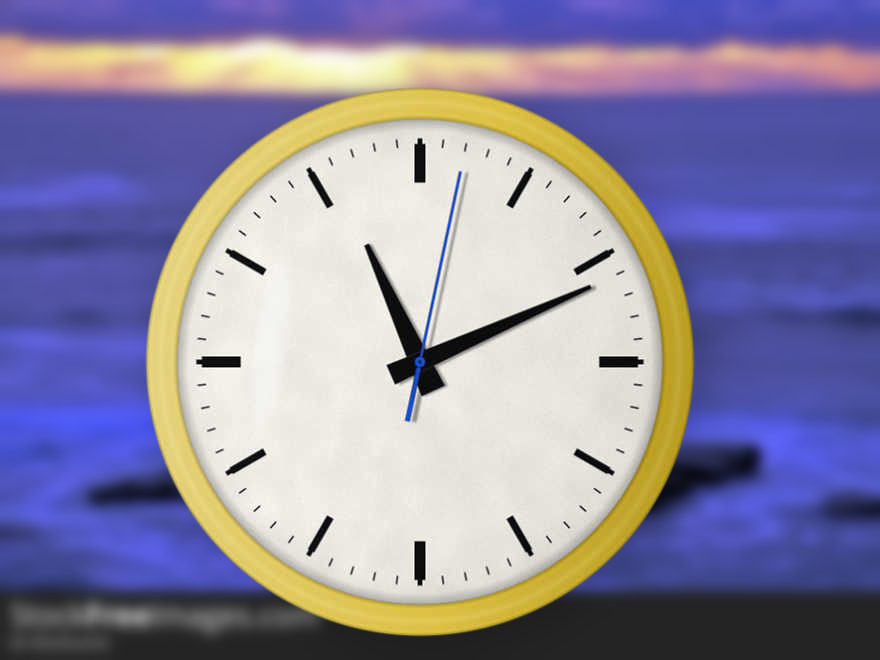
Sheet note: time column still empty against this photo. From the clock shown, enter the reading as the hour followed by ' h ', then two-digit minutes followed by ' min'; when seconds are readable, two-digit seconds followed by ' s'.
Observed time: 11 h 11 min 02 s
